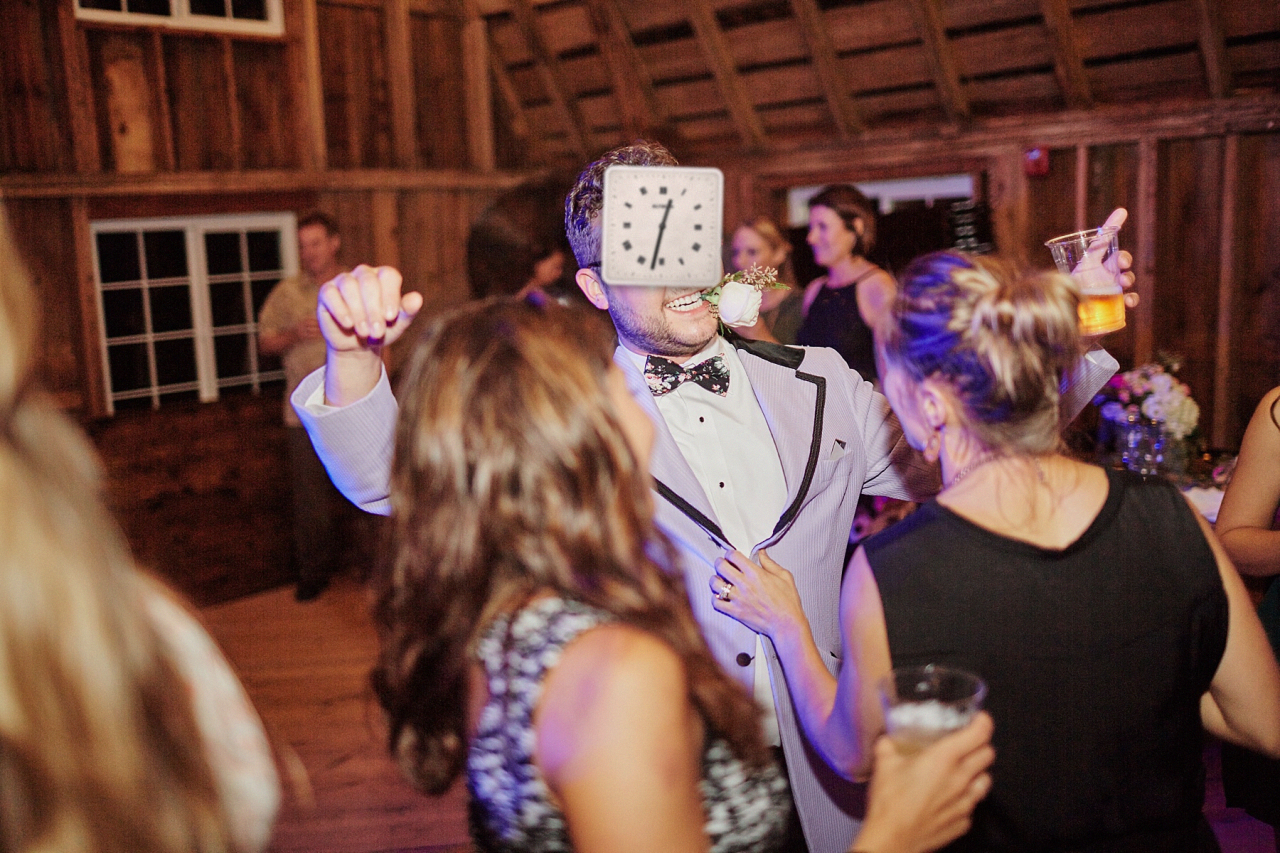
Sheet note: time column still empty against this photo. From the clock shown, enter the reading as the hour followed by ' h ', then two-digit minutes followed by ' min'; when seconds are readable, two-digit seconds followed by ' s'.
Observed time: 12 h 32 min
